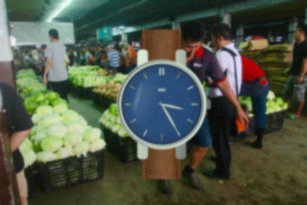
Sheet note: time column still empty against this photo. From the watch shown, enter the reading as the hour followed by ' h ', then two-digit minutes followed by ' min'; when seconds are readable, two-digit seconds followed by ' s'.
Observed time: 3 h 25 min
